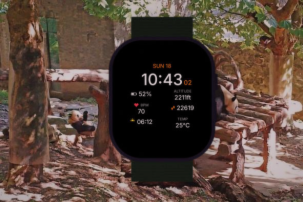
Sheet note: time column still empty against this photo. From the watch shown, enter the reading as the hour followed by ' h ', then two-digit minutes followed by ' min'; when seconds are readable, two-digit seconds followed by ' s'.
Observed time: 10 h 43 min
